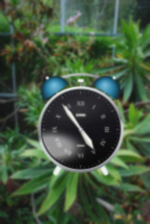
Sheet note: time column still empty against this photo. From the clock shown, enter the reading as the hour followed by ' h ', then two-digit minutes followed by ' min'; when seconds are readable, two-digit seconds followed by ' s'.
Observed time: 4 h 54 min
